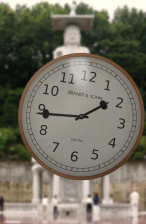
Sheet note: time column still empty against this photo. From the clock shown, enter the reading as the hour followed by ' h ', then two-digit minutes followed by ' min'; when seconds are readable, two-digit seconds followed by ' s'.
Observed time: 1 h 44 min
